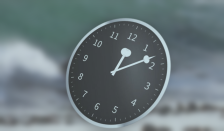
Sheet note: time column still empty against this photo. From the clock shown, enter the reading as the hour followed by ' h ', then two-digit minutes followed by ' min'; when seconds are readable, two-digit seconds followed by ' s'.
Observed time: 12 h 08 min
